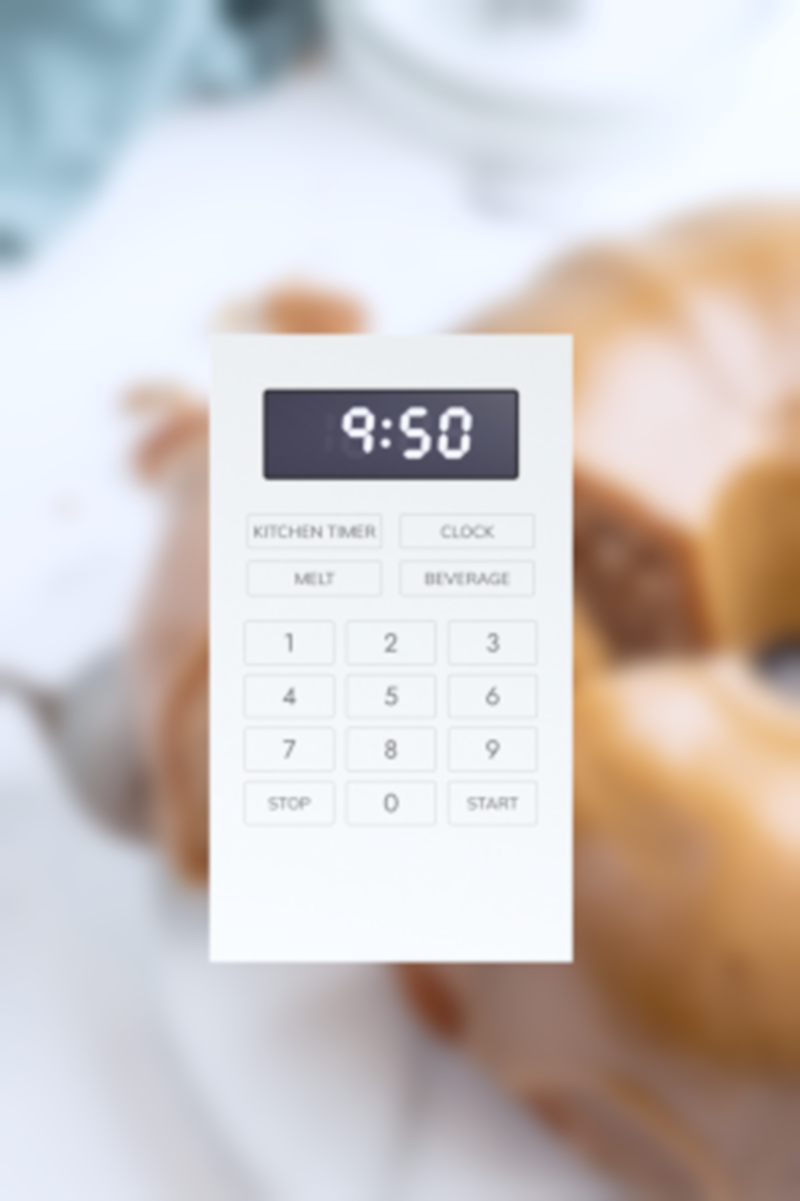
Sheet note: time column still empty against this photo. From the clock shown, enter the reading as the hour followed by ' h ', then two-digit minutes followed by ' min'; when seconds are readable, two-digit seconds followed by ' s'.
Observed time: 9 h 50 min
